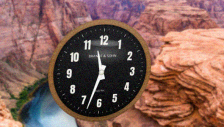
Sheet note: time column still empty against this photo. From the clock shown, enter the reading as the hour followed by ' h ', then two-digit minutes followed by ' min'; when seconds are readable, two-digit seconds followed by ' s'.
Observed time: 11 h 33 min
